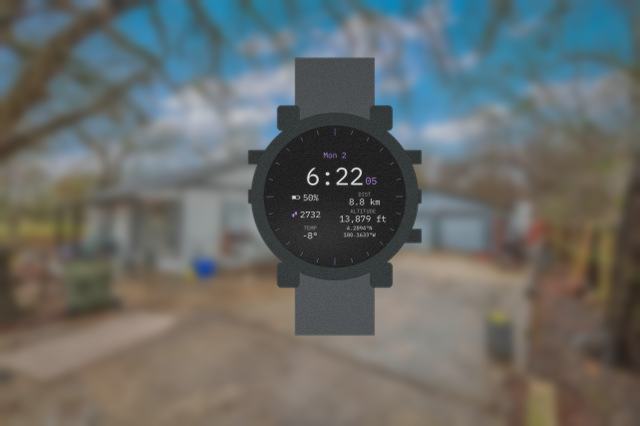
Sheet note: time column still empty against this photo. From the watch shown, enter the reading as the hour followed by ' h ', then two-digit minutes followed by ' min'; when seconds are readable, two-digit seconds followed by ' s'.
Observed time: 6 h 22 min 05 s
